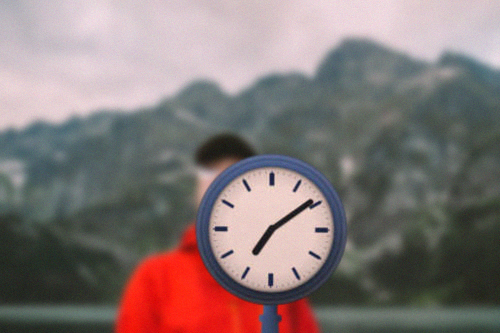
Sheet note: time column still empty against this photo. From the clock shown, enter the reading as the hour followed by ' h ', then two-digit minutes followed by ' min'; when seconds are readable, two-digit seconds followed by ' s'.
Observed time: 7 h 09 min
